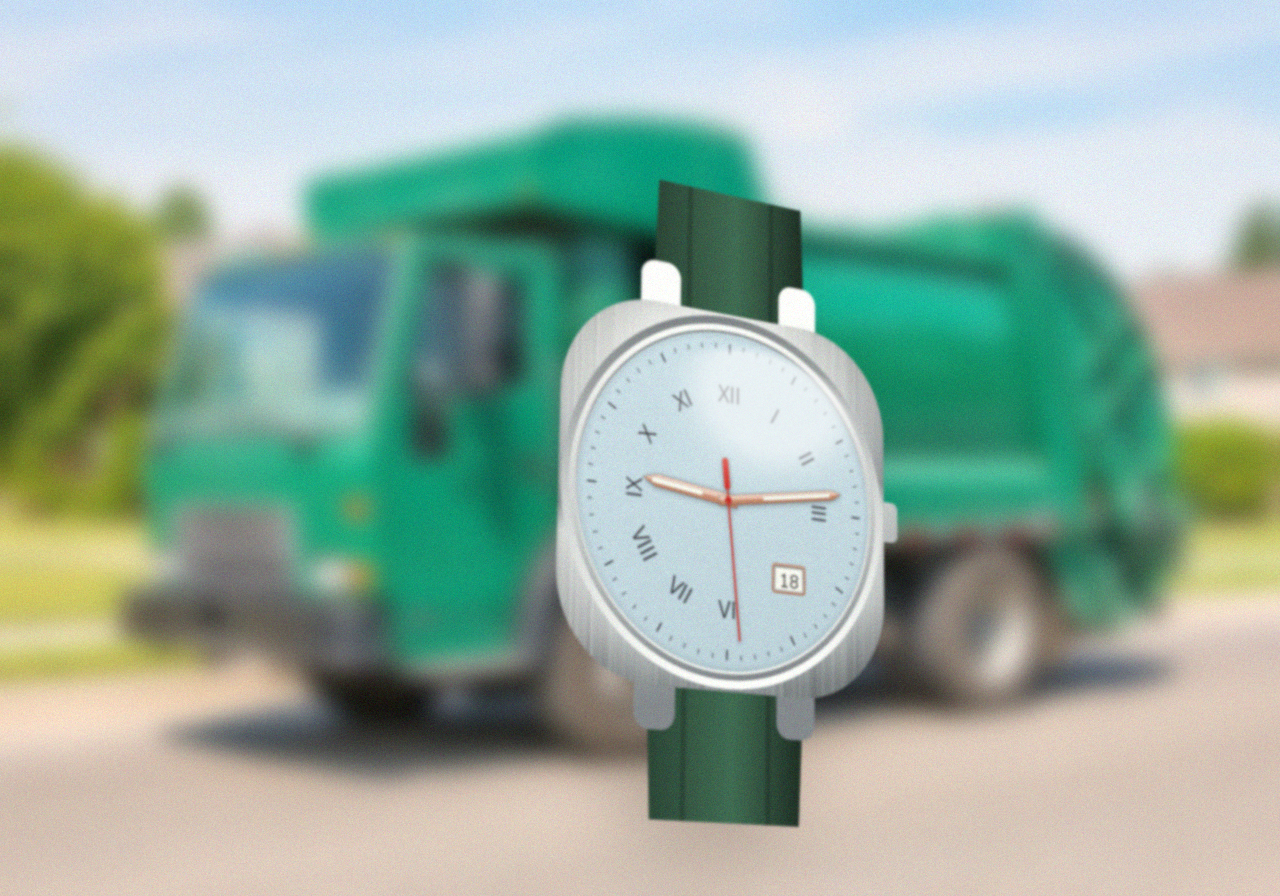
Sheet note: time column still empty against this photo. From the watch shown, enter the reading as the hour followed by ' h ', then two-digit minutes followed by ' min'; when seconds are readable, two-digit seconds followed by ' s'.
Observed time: 9 h 13 min 29 s
